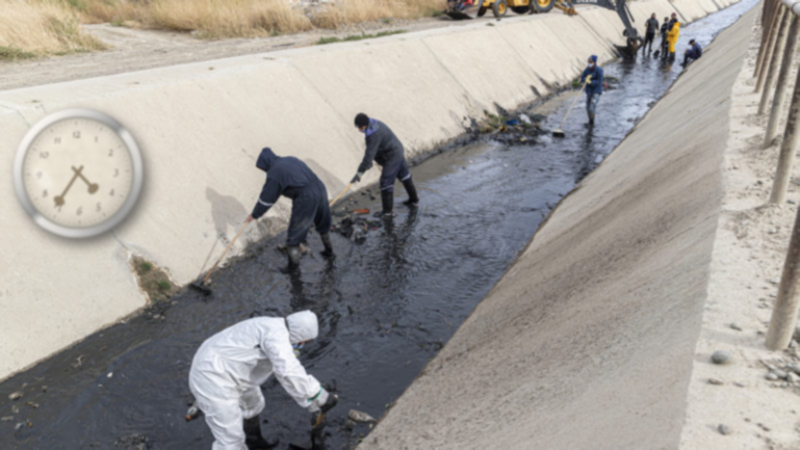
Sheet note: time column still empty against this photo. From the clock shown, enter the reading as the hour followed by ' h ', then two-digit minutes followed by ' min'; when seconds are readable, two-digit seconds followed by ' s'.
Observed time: 4 h 36 min
